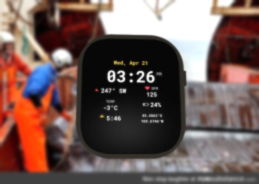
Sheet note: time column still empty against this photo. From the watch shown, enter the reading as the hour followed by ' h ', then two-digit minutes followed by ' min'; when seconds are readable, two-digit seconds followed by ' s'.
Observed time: 3 h 26 min
